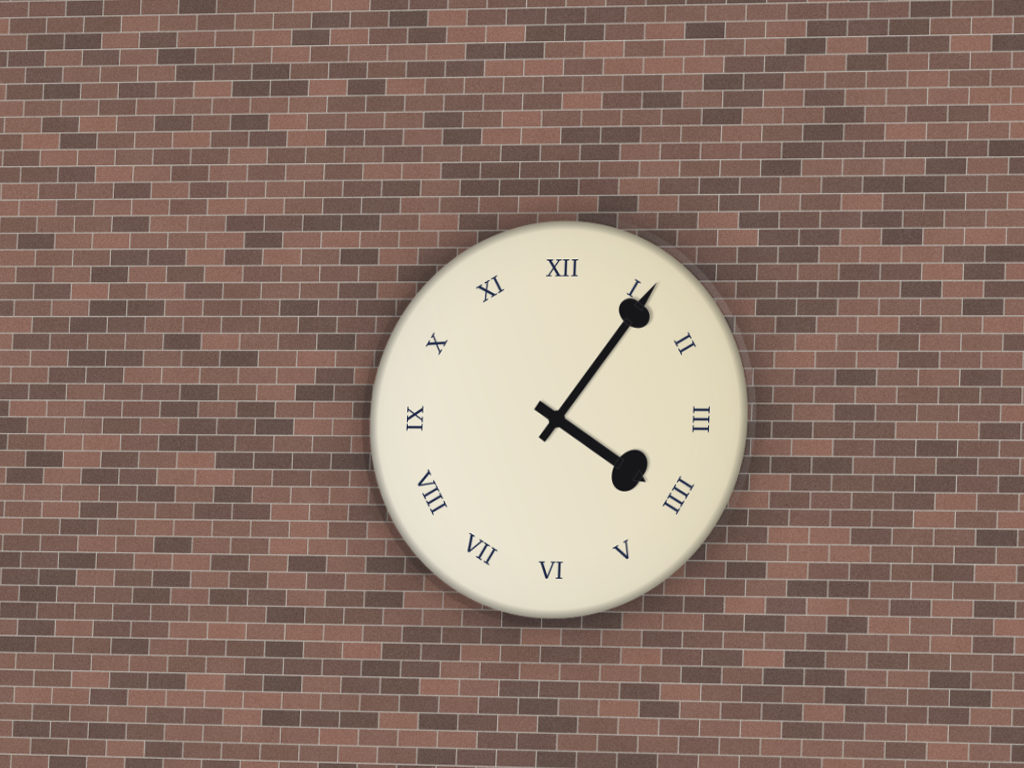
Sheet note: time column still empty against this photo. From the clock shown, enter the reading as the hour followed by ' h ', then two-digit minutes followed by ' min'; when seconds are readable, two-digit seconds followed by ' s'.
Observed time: 4 h 06 min
